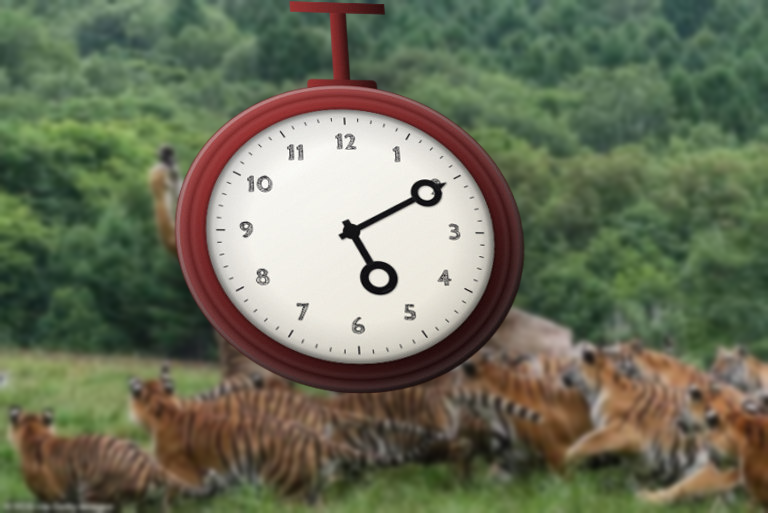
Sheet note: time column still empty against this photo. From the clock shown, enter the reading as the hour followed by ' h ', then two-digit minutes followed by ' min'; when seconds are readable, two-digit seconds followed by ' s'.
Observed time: 5 h 10 min
